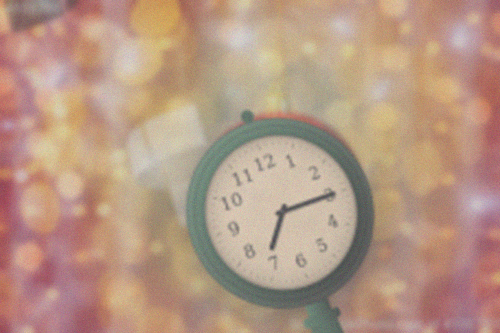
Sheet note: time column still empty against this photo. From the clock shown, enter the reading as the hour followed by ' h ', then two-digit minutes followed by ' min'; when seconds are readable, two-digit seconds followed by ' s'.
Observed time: 7 h 15 min
